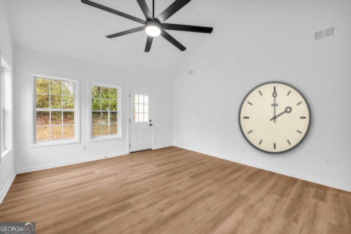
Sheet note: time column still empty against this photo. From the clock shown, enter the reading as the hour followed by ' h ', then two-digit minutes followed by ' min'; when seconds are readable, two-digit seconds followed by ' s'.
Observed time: 2 h 00 min
